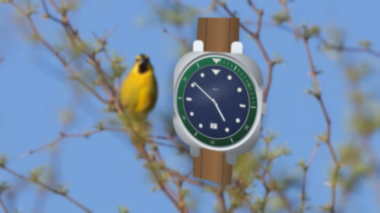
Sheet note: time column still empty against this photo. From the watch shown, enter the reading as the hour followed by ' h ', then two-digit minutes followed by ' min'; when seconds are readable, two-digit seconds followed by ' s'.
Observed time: 4 h 51 min
